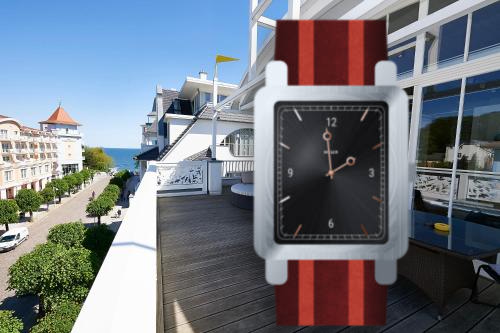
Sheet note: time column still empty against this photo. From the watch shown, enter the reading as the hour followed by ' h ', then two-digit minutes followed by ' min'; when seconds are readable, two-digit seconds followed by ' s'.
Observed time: 1 h 59 min
